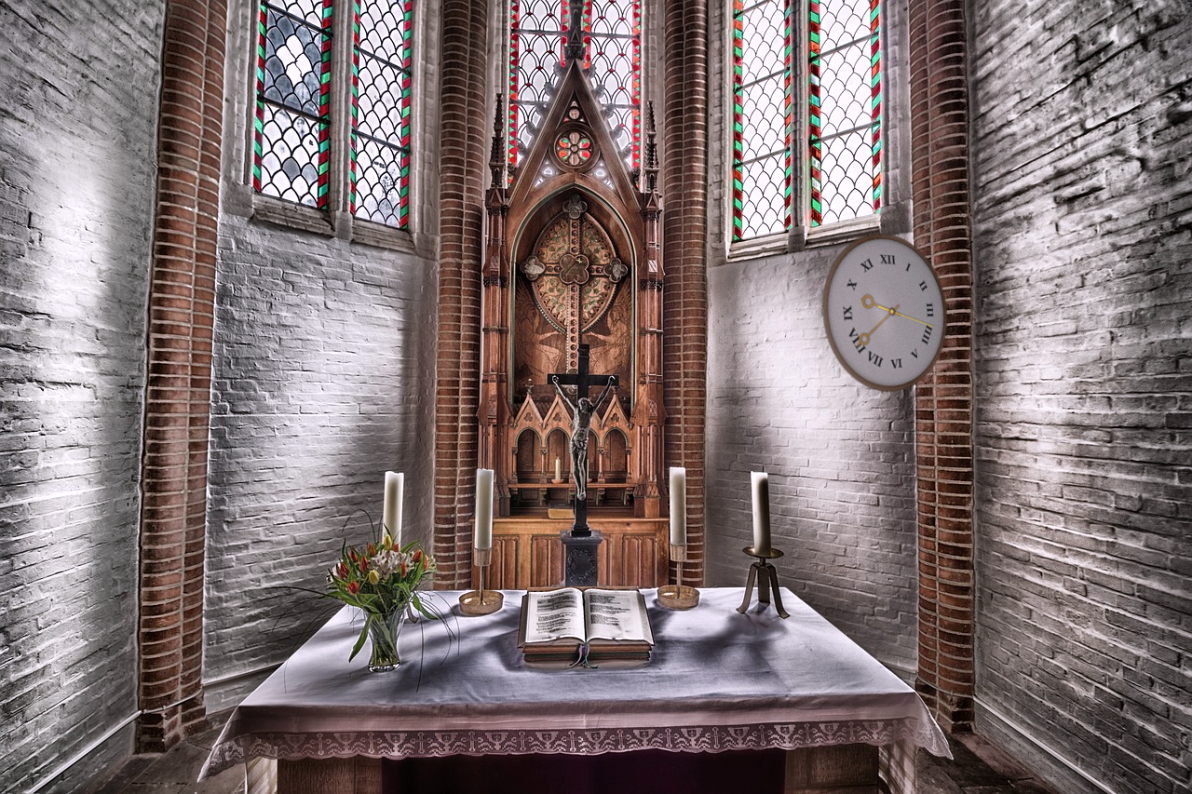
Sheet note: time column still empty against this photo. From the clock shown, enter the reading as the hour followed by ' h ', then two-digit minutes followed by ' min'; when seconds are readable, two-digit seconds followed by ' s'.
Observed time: 9 h 39 min 18 s
